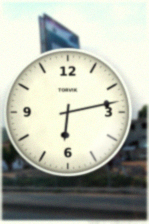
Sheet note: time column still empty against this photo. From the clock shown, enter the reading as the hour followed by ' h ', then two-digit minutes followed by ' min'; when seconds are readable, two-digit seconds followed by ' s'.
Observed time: 6 h 13 min
